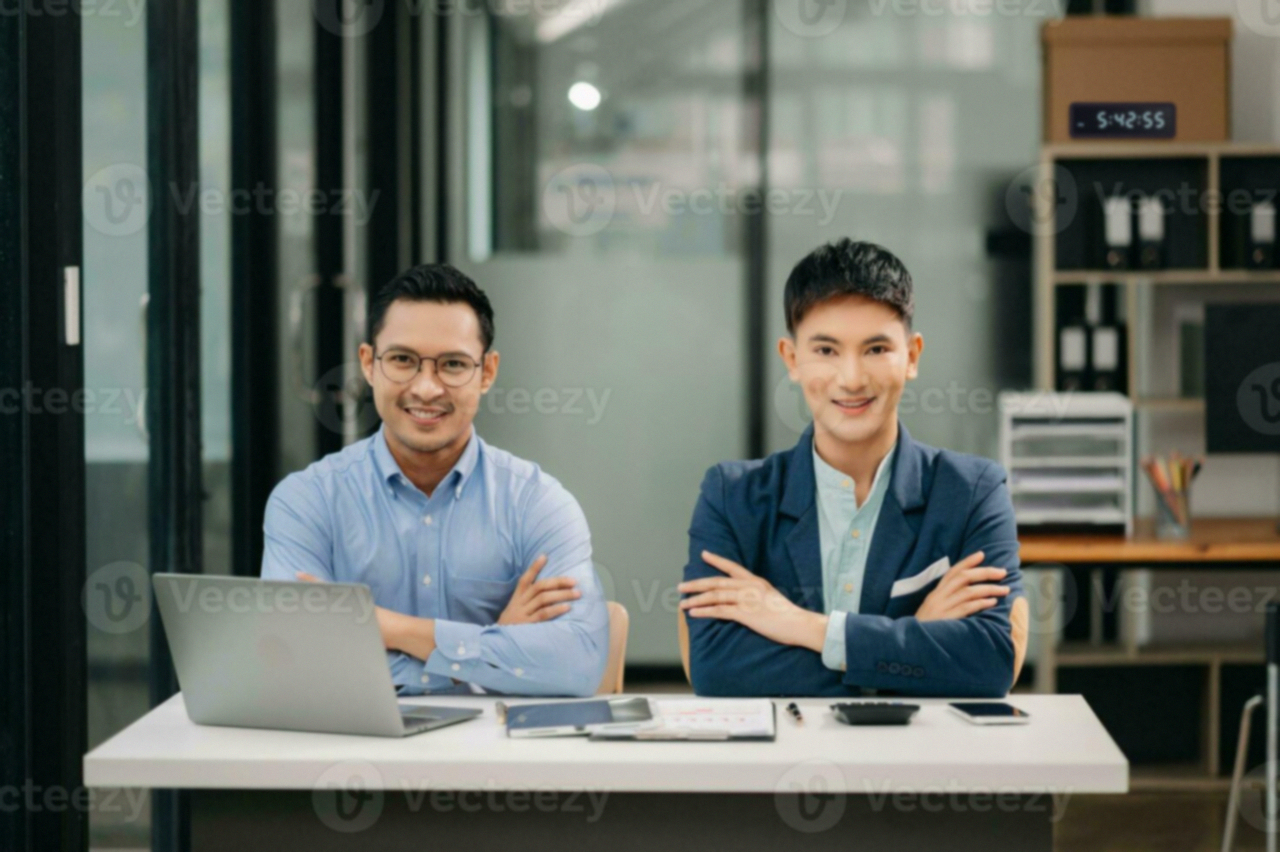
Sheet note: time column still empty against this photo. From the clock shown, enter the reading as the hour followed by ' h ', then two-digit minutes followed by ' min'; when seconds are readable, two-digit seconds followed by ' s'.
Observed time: 5 h 42 min 55 s
